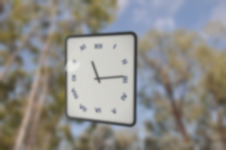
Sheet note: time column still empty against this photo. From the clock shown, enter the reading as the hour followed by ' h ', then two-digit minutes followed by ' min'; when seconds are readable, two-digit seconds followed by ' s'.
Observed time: 11 h 14 min
